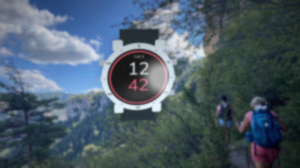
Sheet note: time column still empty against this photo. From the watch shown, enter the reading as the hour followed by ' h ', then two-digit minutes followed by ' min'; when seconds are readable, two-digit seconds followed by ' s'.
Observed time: 12 h 42 min
